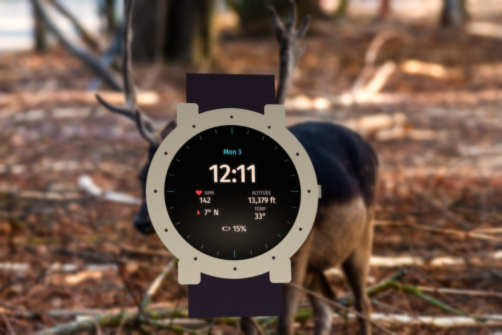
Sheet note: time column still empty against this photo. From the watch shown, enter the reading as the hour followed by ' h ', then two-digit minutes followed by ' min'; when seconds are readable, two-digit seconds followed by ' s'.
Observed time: 12 h 11 min
